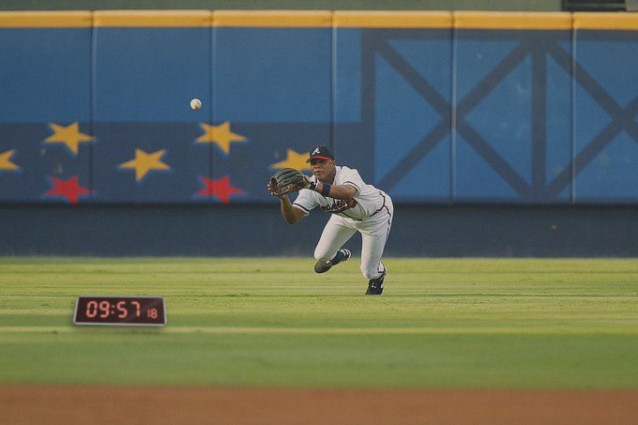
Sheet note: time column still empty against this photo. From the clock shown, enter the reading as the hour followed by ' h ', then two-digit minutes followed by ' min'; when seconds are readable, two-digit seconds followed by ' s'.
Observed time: 9 h 57 min 18 s
